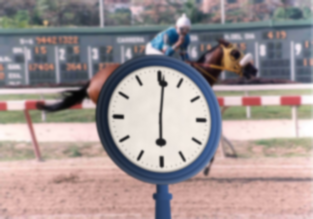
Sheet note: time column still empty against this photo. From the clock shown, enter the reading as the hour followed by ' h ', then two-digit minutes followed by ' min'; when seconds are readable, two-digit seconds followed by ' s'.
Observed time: 6 h 01 min
